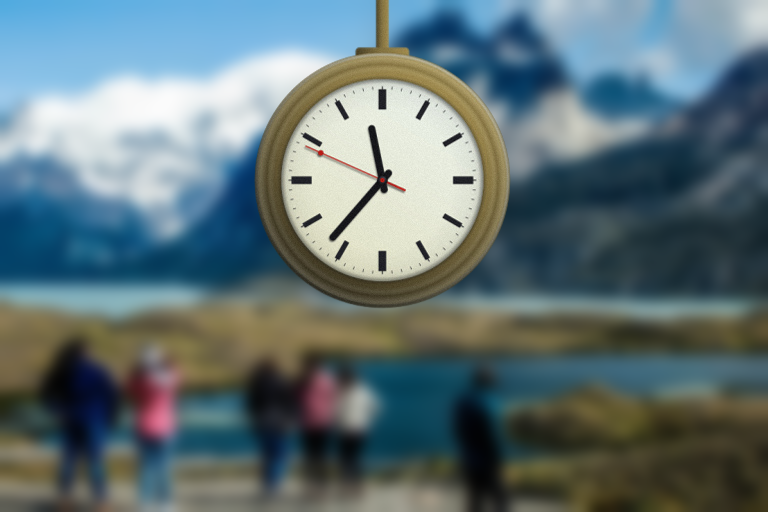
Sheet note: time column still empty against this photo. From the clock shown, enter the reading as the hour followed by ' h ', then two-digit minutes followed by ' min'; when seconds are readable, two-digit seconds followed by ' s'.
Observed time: 11 h 36 min 49 s
